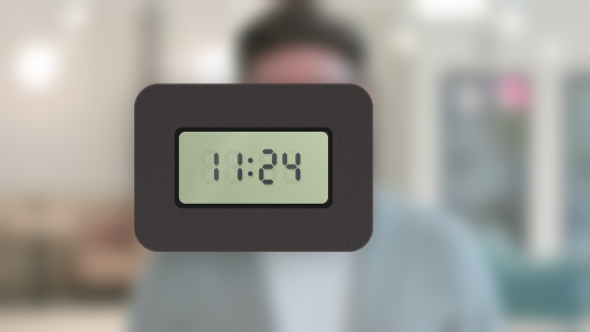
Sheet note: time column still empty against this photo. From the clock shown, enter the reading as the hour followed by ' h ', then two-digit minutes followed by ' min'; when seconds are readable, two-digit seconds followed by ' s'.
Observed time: 11 h 24 min
